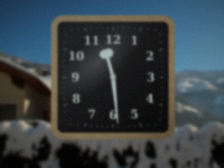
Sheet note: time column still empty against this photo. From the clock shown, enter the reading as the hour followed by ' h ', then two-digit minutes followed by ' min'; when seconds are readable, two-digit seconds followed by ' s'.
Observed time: 11 h 29 min
